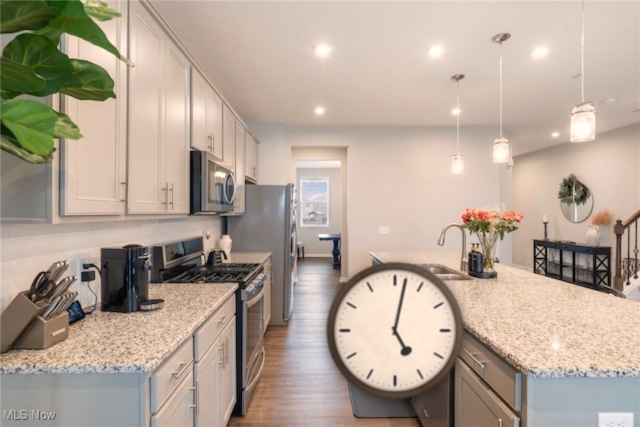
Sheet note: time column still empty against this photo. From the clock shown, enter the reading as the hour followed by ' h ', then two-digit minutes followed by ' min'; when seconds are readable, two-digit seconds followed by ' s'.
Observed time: 5 h 02 min
